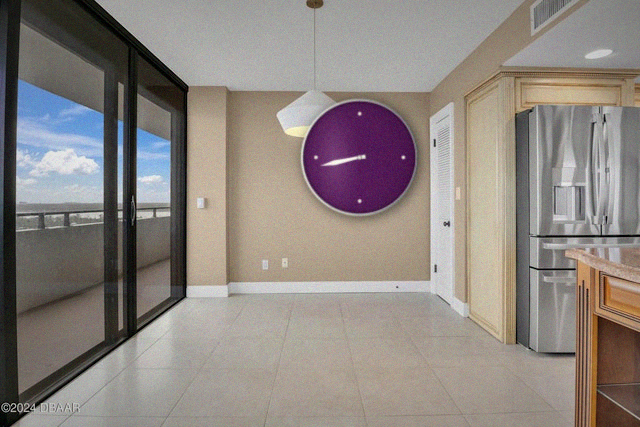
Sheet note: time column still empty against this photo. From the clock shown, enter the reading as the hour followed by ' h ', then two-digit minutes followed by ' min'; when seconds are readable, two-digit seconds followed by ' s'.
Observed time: 8 h 43 min
